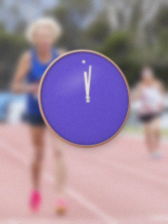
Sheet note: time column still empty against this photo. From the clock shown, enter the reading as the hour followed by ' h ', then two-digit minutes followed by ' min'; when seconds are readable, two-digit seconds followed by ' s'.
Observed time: 12 h 02 min
